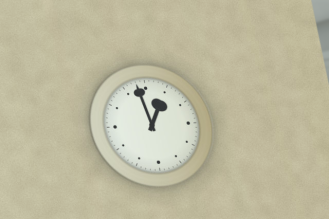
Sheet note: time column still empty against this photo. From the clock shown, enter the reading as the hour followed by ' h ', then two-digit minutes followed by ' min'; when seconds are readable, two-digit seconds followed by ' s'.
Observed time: 12 h 58 min
